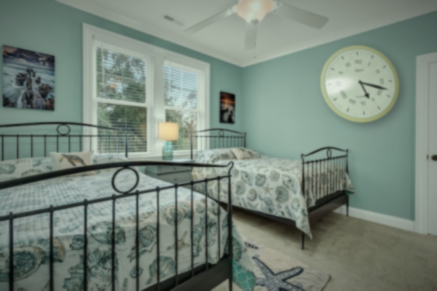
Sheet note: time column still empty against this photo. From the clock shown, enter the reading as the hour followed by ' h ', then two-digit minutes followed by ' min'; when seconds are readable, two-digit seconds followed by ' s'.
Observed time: 5 h 18 min
